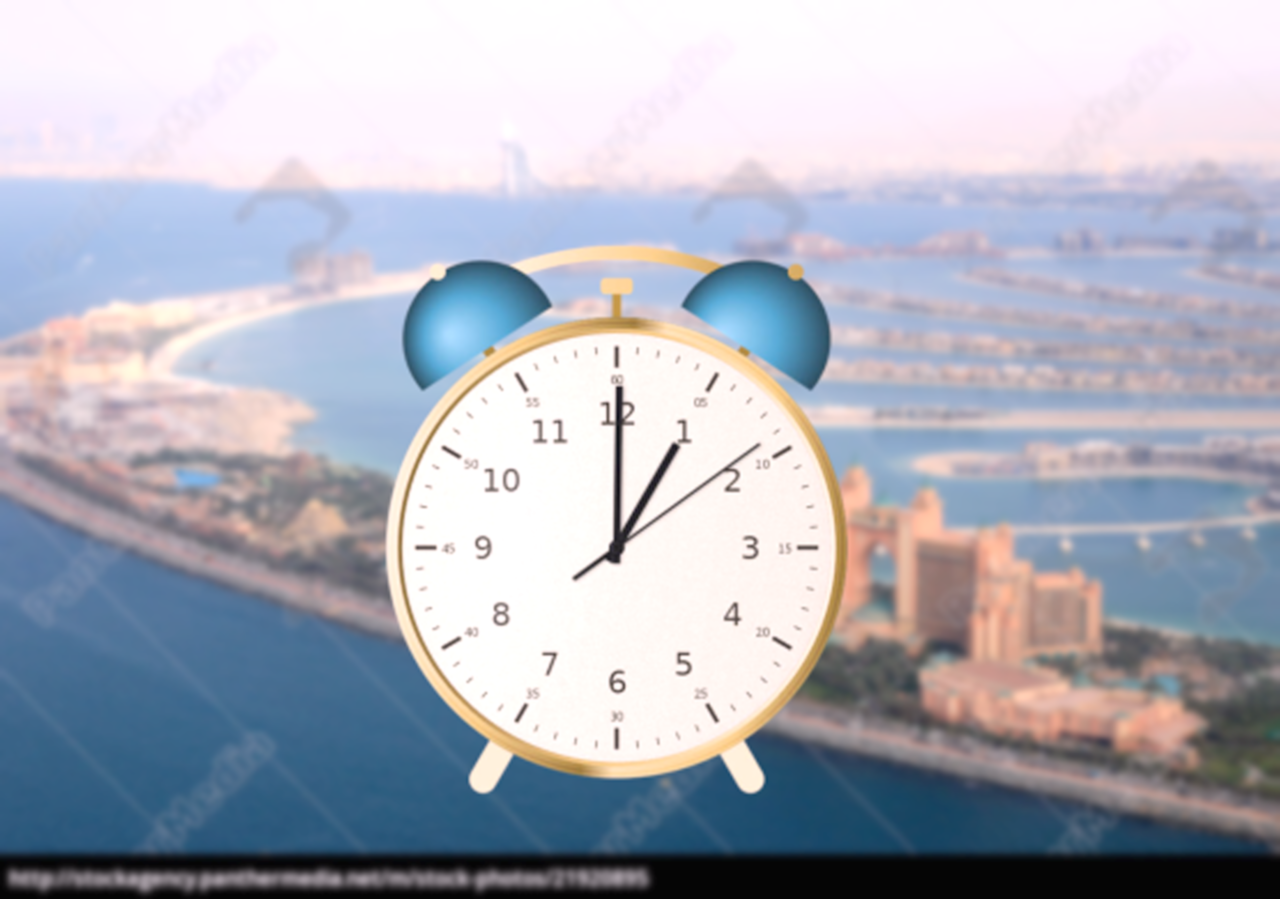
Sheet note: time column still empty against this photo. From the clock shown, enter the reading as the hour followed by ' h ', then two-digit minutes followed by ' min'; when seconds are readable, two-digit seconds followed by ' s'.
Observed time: 1 h 00 min 09 s
